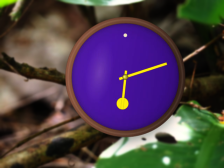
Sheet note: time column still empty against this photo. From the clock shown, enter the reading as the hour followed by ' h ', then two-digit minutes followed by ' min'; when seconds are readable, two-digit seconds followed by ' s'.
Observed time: 6 h 12 min
